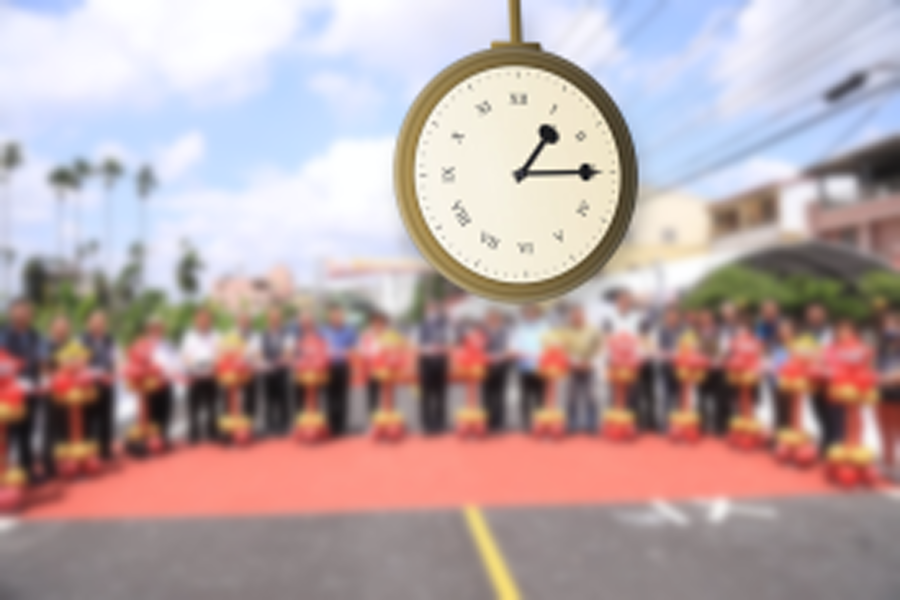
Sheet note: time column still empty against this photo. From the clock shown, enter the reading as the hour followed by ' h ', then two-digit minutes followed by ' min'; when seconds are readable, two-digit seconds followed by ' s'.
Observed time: 1 h 15 min
